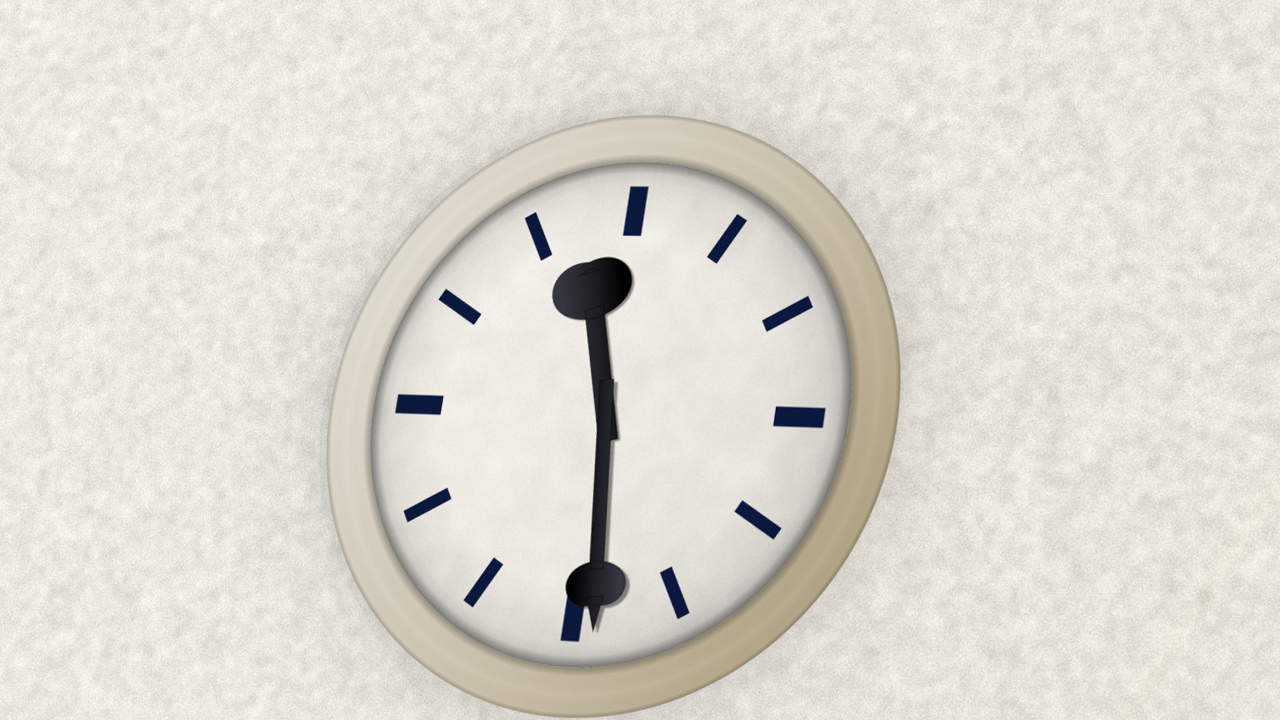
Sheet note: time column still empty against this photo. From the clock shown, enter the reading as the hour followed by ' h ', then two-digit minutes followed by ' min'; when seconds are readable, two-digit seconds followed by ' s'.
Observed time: 11 h 29 min
